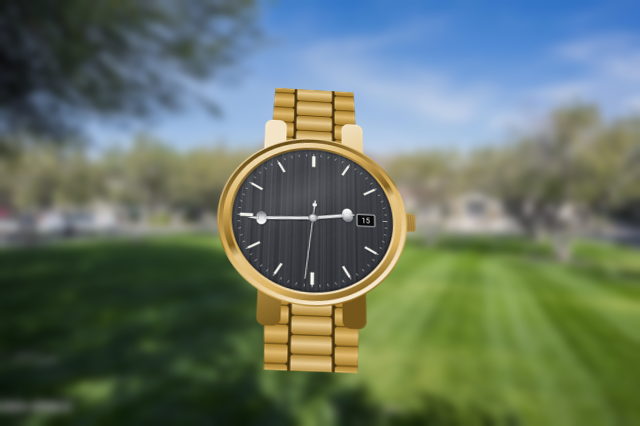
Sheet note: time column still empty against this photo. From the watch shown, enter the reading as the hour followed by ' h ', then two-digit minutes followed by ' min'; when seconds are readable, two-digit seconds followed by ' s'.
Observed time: 2 h 44 min 31 s
